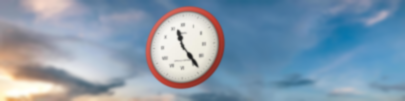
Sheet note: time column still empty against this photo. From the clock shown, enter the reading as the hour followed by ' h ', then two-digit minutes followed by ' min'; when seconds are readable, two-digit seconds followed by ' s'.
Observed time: 11 h 24 min
